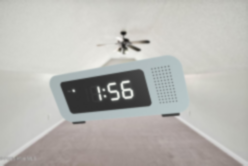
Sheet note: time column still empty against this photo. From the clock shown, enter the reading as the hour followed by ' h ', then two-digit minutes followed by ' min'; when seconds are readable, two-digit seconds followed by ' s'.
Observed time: 1 h 56 min
